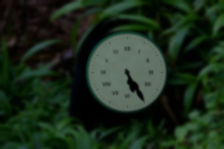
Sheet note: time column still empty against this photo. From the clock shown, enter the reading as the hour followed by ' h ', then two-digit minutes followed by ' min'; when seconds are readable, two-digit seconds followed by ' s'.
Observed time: 5 h 25 min
